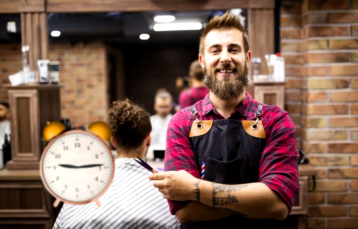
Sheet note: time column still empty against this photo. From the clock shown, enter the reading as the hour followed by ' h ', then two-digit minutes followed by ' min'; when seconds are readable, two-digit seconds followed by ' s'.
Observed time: 9 h 14 min
